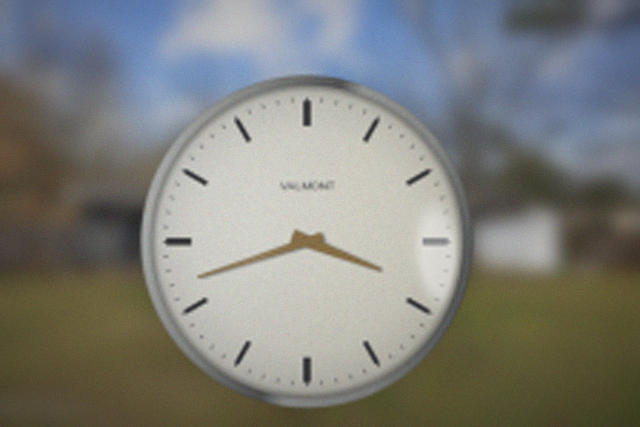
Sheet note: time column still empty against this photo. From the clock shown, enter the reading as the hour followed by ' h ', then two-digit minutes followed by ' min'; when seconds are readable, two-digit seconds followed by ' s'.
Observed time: 3 h 42 min
